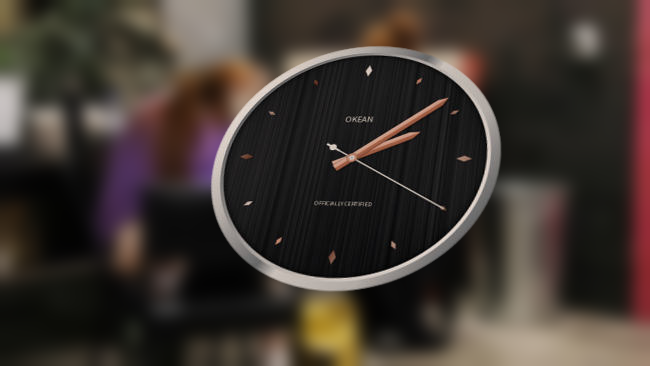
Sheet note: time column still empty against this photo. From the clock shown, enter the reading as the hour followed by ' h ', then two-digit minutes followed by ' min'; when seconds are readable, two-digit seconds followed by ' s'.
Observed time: 2 h 08 min 20 s
